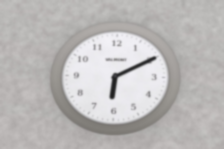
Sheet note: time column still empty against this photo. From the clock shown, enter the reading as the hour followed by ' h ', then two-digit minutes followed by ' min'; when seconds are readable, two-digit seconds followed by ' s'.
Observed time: 6 h 10 min
